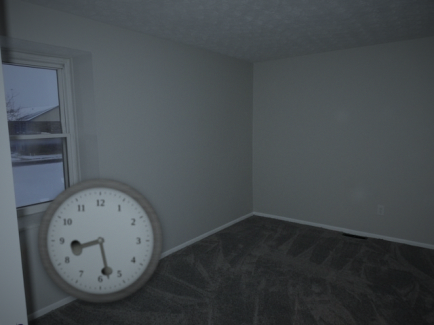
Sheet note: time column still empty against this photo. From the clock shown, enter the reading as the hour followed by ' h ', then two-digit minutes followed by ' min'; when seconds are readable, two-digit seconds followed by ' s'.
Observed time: 8 h 28 min
